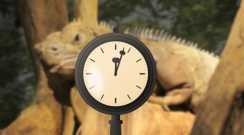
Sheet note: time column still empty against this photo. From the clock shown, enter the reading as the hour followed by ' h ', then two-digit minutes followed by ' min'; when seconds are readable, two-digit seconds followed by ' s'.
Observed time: 12 h 03 min
